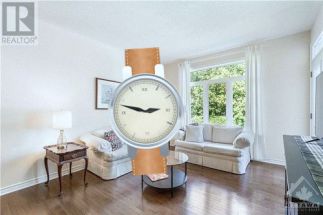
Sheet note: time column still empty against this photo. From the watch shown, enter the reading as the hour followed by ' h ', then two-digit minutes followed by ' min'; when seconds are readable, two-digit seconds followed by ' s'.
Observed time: 2 h 48 min
